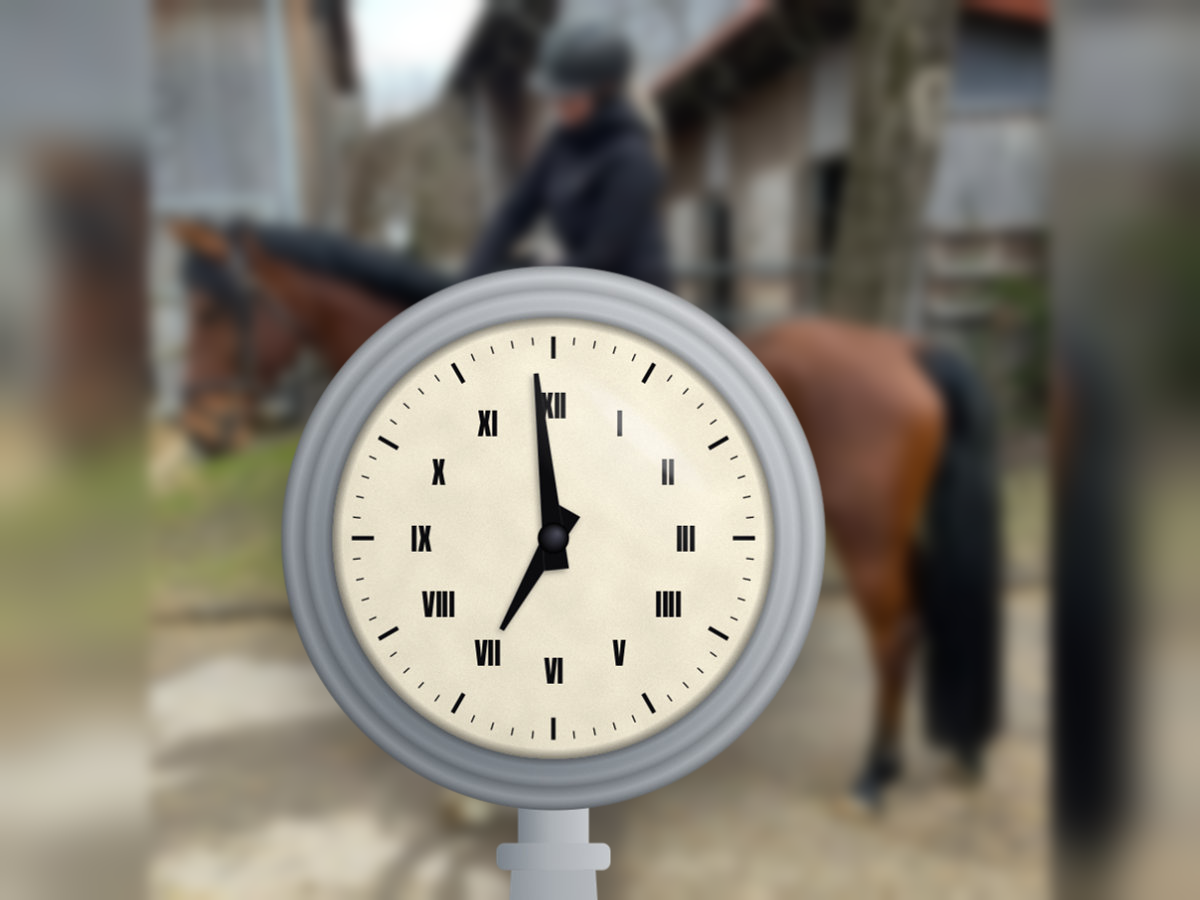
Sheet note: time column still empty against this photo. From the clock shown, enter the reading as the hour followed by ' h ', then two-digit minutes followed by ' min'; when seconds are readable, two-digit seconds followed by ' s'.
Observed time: 6 h 59 min
